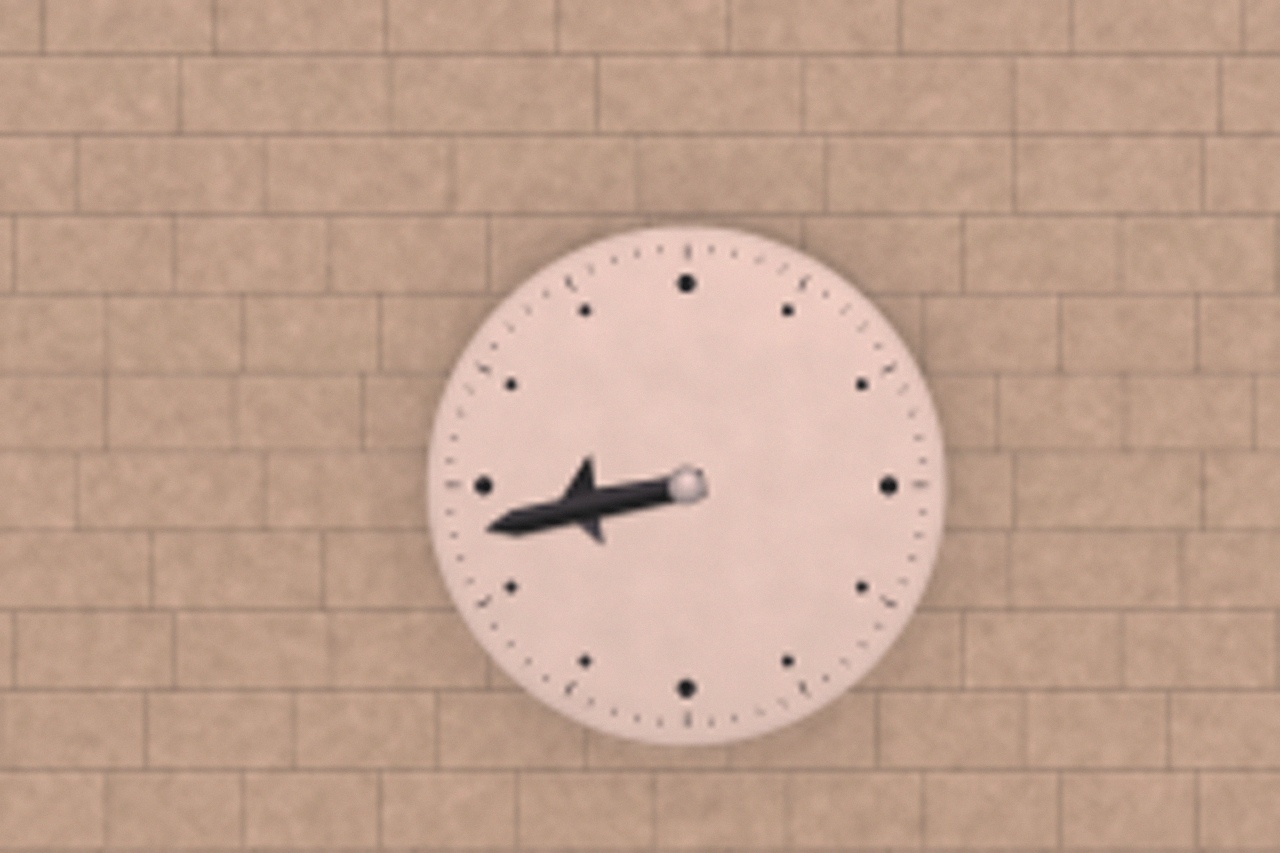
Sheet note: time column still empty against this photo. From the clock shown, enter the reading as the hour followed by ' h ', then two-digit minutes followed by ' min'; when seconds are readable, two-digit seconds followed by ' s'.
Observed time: 8 h 43 min
